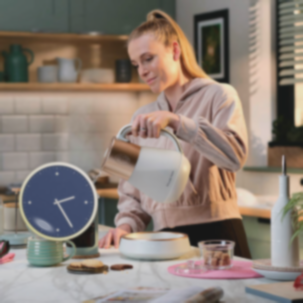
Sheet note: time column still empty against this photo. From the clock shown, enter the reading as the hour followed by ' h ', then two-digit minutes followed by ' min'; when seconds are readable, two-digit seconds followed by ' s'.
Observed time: 2 h 25 min
